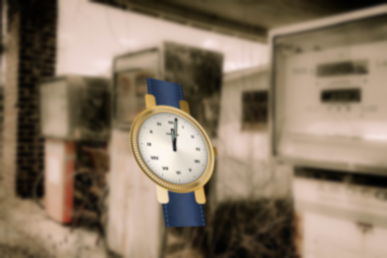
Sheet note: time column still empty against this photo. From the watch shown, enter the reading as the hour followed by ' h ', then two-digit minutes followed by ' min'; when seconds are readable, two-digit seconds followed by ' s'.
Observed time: 12 h 02 min
